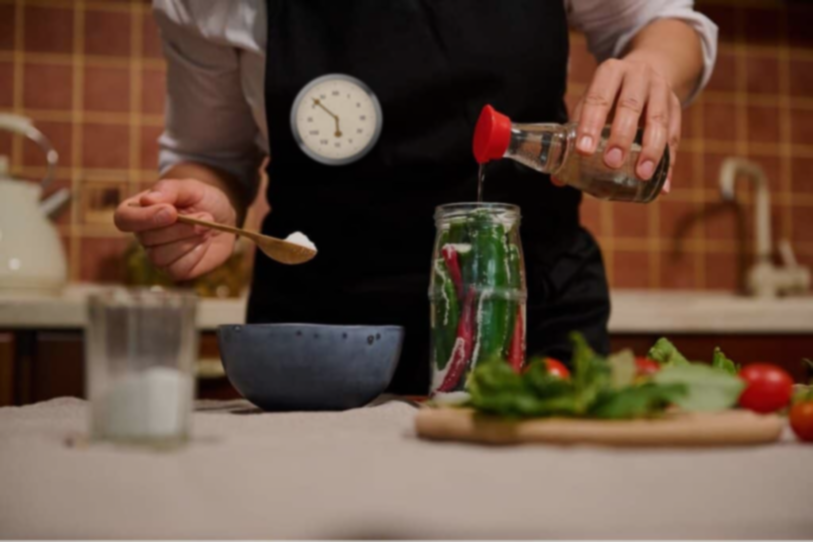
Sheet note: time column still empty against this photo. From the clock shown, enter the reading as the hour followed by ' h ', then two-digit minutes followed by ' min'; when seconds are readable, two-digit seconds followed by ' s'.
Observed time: 5 h 52 min
